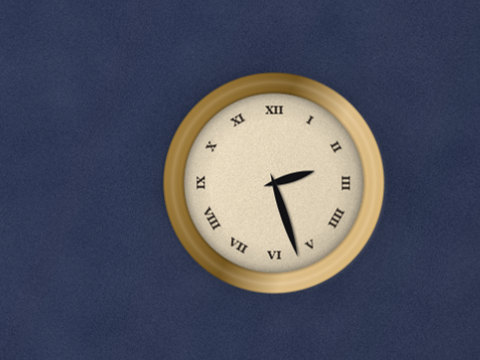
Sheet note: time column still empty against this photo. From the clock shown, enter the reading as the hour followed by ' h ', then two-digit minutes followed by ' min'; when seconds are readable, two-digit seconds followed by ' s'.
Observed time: 2 h 27 min
